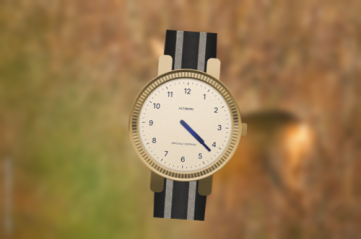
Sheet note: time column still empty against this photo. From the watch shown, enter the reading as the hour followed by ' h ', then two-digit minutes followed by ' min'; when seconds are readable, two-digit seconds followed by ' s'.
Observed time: 4 h 22 min
